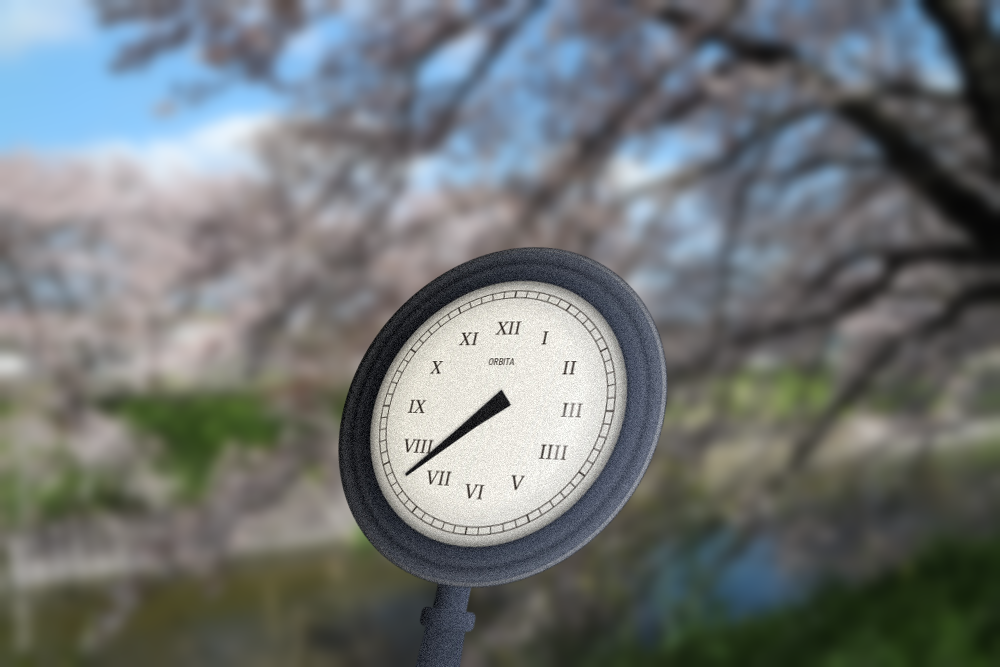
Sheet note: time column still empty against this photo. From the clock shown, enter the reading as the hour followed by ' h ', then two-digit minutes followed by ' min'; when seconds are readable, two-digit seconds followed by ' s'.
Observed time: 7 h 38 min
